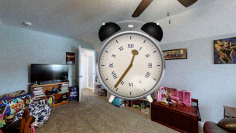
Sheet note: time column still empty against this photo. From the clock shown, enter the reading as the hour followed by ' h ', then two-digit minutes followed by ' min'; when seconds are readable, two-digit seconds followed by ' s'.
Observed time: 12 h 36 min
